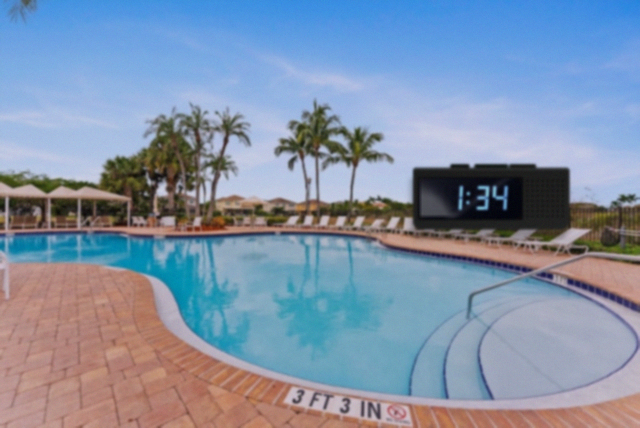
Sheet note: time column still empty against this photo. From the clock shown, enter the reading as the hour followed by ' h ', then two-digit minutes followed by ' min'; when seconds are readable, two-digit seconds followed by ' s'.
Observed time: 1 h 34 min
